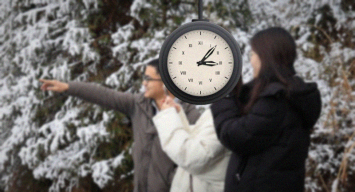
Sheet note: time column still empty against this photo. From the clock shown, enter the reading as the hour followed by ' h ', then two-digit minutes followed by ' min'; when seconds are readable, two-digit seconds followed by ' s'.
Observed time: 3 h 07 min
